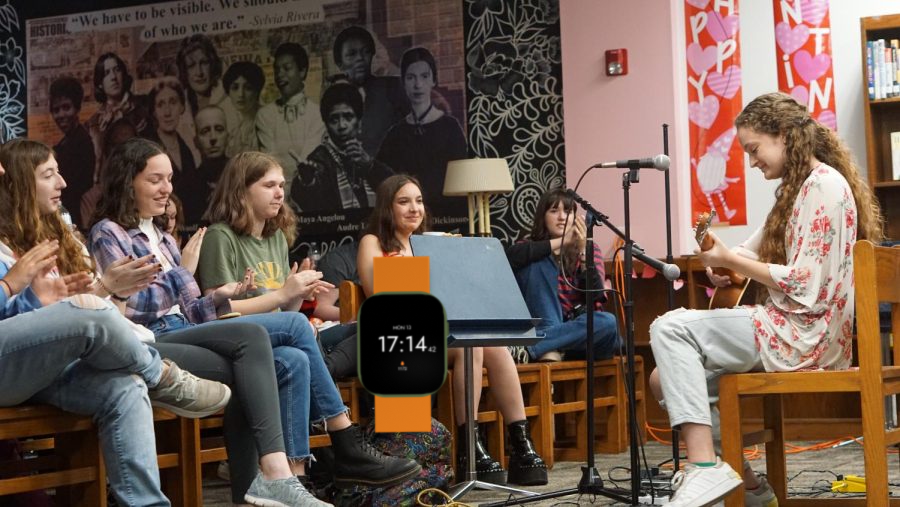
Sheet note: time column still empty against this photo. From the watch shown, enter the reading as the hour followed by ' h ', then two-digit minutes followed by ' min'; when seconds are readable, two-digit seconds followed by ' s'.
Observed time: 17 h 14 min
